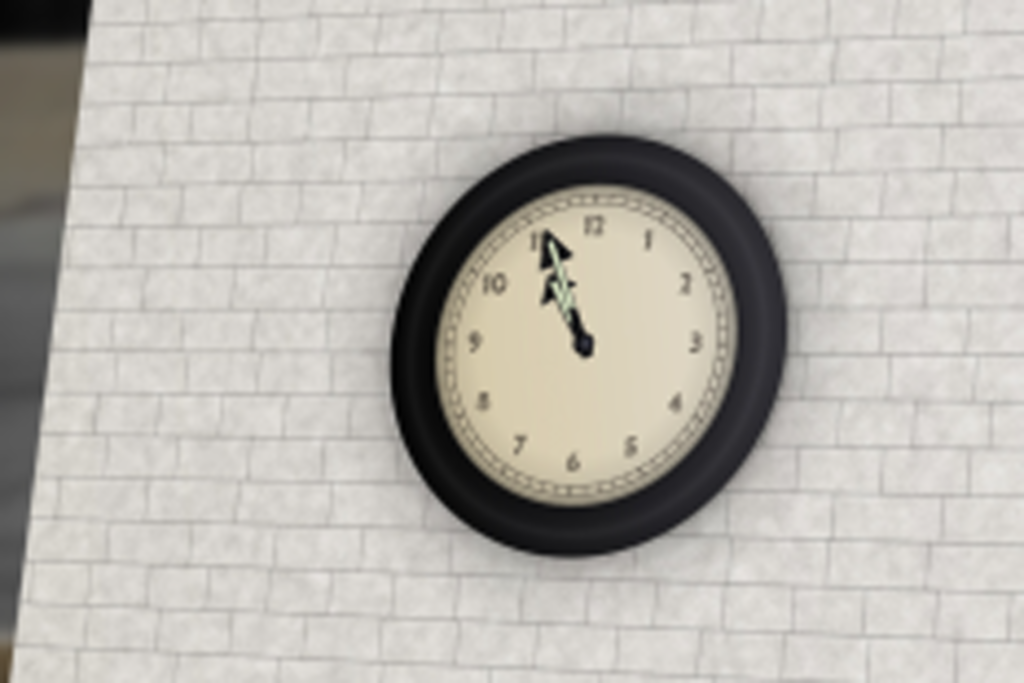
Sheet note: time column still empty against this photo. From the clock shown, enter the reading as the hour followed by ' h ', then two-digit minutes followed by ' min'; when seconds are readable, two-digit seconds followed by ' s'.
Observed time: 10 h 56 min
